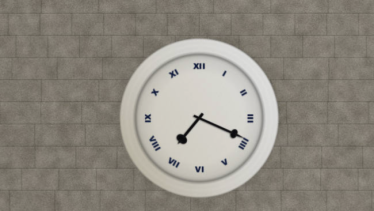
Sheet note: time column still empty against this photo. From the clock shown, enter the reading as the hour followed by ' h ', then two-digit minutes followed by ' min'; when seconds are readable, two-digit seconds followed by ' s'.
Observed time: 7 h 19 min
